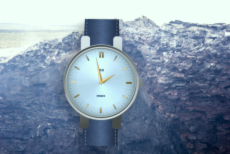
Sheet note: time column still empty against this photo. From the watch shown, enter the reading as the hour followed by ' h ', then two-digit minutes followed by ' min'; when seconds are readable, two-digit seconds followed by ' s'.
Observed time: 1 h 58 min
